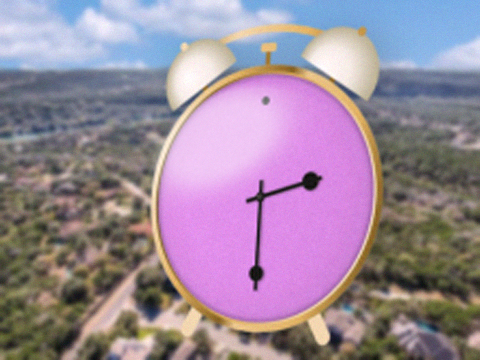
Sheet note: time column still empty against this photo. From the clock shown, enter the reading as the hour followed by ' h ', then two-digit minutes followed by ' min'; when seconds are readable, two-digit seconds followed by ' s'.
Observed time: 2 h 30 min
